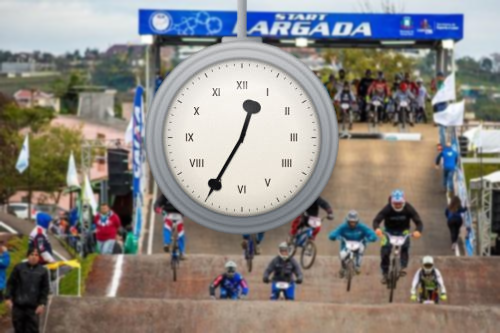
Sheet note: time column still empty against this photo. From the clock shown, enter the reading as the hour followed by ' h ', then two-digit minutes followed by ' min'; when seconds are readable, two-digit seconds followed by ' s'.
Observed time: 12 h 35 min
